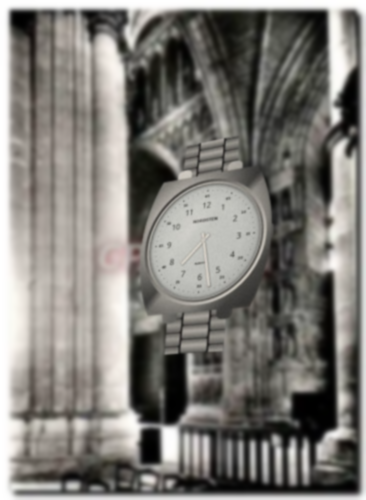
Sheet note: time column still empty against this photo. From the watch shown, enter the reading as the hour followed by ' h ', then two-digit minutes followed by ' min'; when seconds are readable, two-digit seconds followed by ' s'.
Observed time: 7 h 28 min
